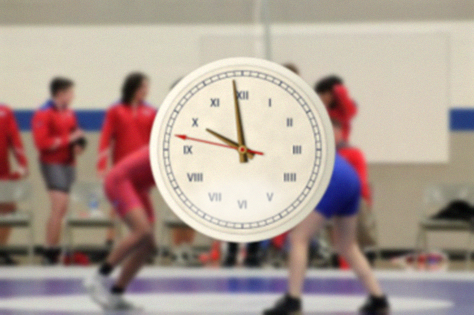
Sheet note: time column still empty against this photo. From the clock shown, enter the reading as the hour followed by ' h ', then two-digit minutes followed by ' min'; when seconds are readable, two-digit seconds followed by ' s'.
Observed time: 9 h 58 min 47 s
